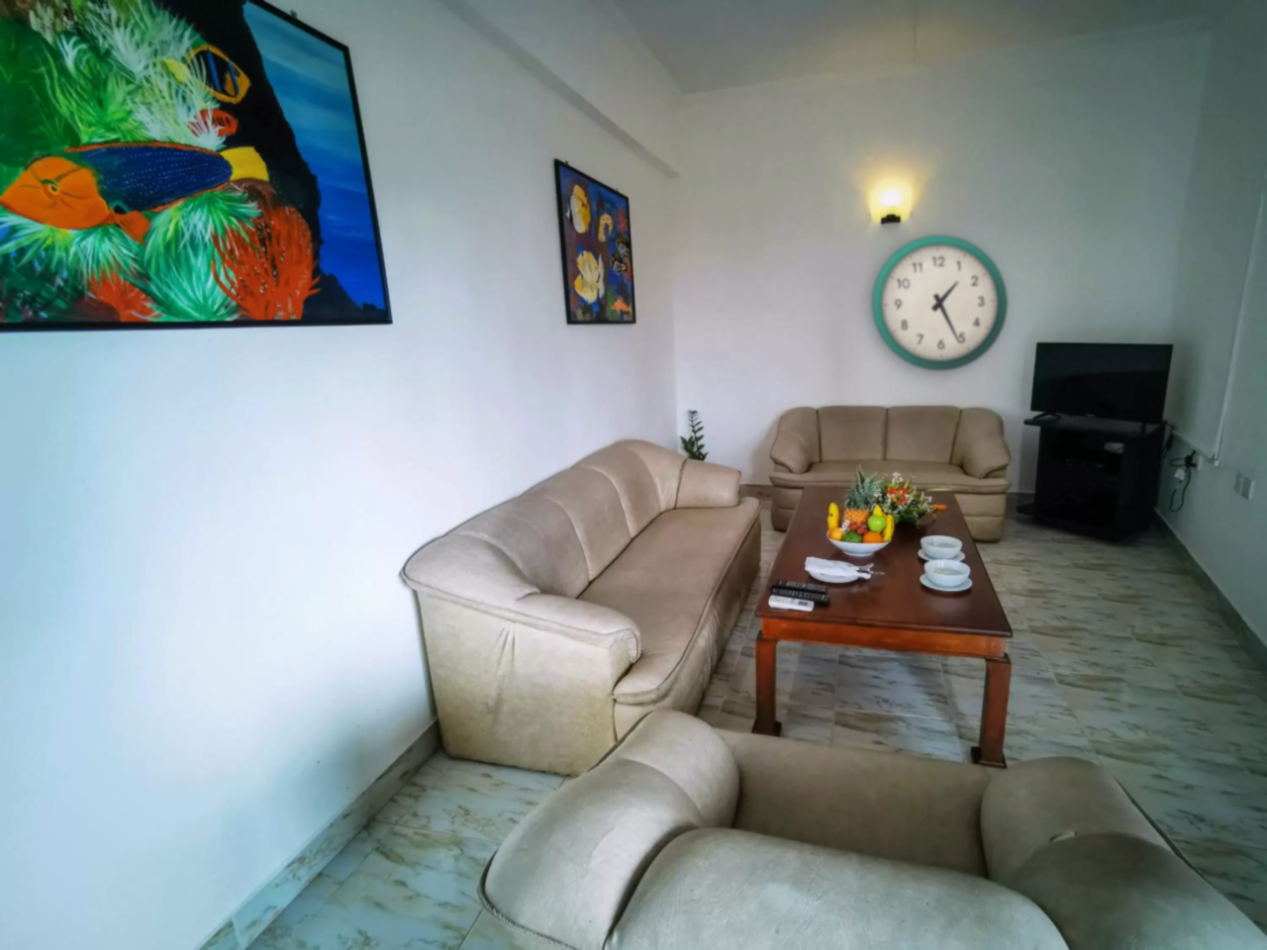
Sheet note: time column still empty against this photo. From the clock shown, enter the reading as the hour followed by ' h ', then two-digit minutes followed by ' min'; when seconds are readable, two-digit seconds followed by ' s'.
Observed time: 1 h 26 min
